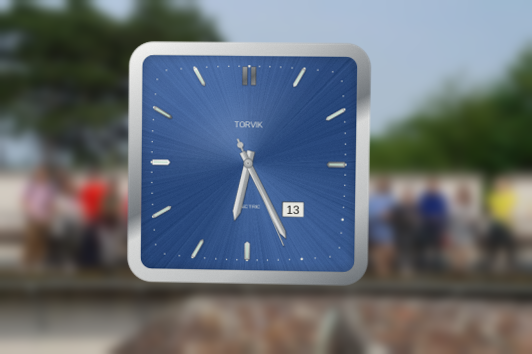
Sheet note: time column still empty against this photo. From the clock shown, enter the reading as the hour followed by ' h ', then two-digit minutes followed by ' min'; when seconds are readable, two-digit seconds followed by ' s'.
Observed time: 6 h 25 min 26 s
